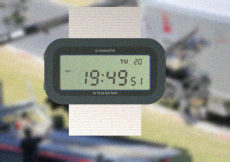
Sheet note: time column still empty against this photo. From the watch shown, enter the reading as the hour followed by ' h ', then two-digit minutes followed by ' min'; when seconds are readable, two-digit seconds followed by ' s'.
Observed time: 19 h 49 min 51 s
